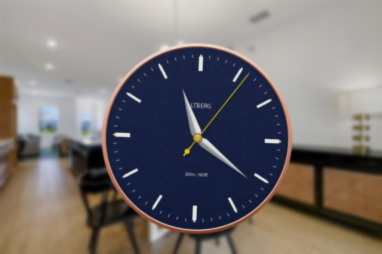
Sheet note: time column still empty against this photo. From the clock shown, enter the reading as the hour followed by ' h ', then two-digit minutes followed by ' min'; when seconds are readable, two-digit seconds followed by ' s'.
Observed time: 11 h 21 min 06 s
